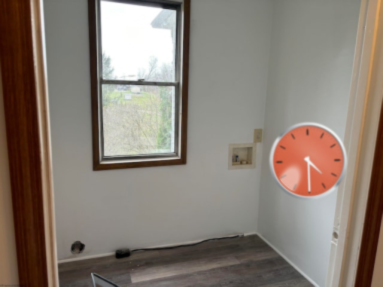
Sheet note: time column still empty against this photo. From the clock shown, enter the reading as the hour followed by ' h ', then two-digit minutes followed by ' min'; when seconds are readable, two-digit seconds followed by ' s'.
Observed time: 4 h 30 min
